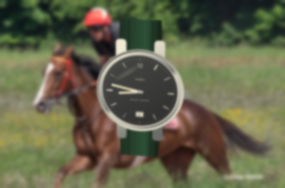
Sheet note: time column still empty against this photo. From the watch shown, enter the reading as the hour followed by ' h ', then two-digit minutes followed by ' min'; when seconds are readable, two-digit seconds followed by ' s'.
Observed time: 8 h 47 min
